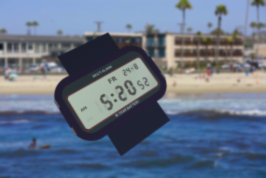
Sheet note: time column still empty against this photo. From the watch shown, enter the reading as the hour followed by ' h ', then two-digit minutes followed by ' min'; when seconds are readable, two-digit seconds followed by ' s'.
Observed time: 5 h 20 min 52 s
